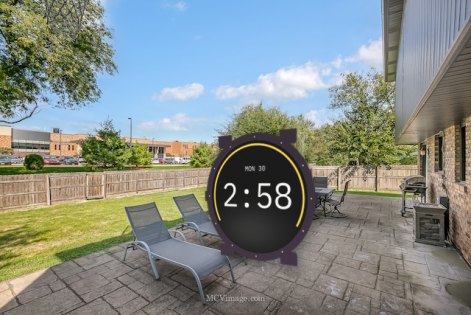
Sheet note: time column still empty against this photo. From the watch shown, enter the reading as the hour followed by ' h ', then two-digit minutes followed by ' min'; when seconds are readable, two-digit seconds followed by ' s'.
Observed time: 2 h 58 min
